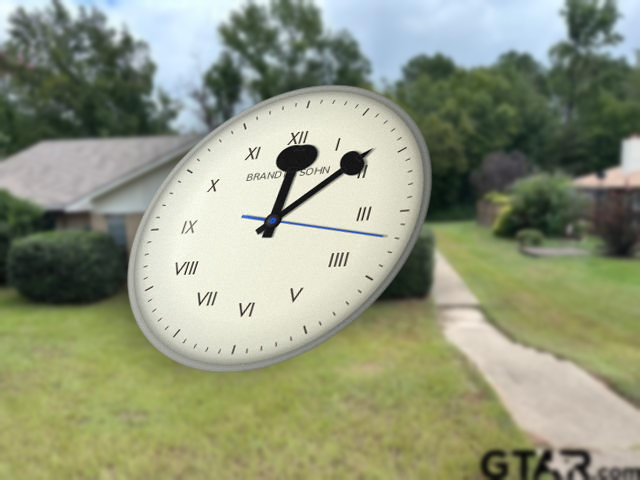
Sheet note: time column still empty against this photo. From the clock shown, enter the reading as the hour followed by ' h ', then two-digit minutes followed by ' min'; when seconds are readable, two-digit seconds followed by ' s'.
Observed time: 12 h 08 min 17 s
